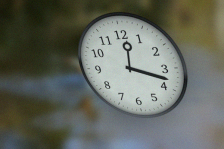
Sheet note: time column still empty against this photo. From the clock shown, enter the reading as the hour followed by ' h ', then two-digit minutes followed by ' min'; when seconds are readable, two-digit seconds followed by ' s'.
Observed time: 12 h 18 min
